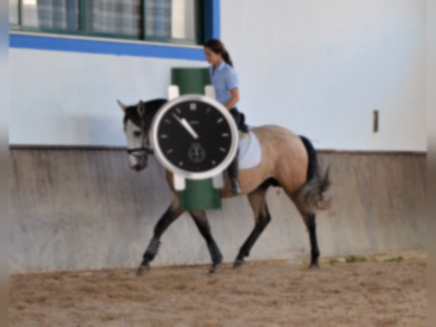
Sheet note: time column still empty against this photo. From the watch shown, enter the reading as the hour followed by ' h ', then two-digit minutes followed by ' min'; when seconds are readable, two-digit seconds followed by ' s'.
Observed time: 10 h 53 min
